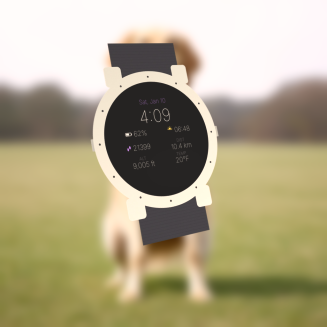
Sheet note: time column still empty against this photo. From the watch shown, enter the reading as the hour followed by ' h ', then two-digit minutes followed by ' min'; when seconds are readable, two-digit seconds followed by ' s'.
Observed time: 4 h 09 min
